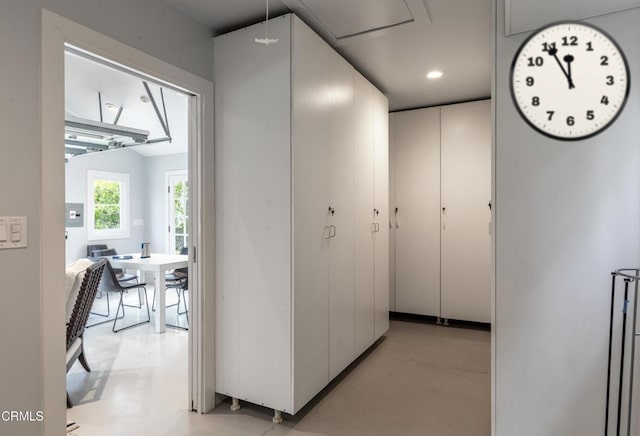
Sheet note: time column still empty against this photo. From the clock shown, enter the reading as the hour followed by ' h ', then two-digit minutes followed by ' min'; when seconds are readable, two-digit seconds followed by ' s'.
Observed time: 11 h 55 min
